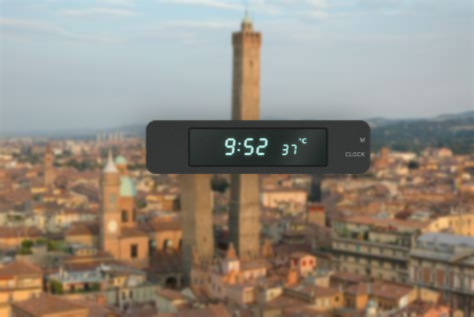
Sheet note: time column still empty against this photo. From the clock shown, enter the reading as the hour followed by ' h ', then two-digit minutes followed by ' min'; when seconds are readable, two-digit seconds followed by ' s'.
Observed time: 9 h 52 min
